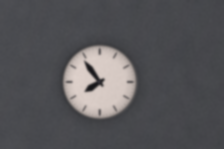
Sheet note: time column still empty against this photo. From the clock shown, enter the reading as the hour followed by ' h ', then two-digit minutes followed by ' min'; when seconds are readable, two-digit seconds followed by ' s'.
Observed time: 7 h 54 min
